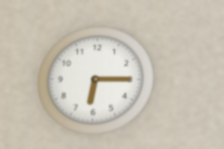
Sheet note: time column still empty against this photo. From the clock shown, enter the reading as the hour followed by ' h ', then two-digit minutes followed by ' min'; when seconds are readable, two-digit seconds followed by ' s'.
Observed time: 6 h 15 min
